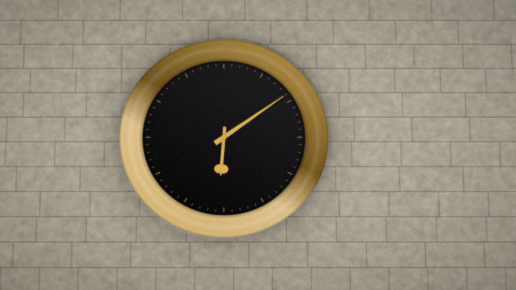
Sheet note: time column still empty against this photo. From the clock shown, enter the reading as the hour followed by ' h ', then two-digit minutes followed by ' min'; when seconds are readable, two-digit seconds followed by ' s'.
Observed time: 6 h 09 min
